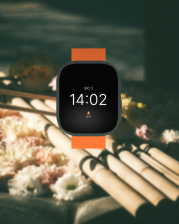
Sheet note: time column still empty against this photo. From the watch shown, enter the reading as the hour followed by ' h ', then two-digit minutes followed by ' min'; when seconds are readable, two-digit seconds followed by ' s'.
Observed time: 14 h 02 min
